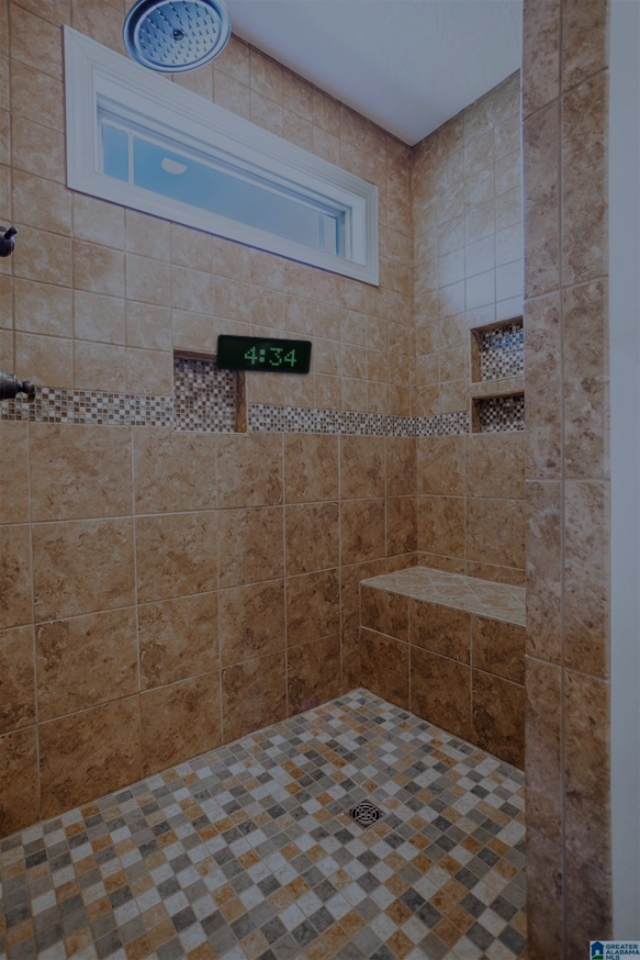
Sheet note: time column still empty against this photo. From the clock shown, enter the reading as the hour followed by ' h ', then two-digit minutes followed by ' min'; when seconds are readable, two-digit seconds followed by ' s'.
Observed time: 4 h 34 min
